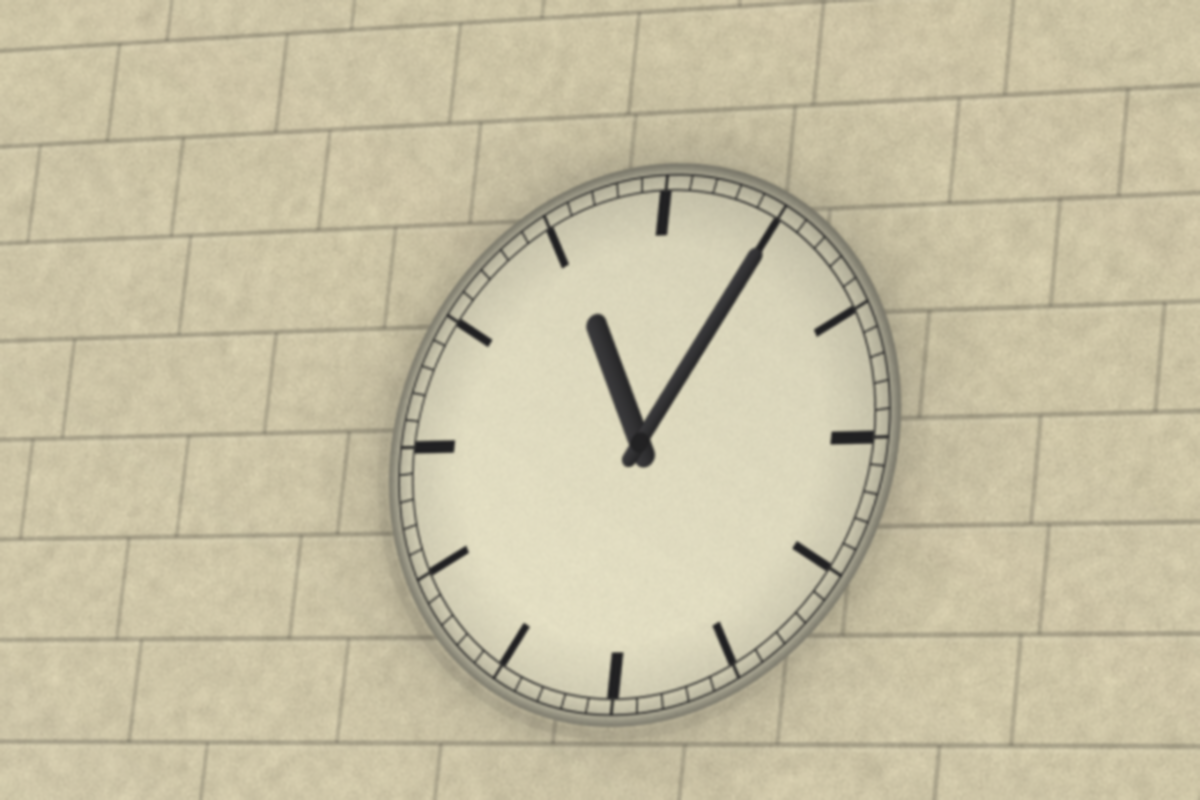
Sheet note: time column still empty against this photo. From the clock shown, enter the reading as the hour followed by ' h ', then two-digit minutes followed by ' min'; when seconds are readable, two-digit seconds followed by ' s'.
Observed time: 11 h 05 min
